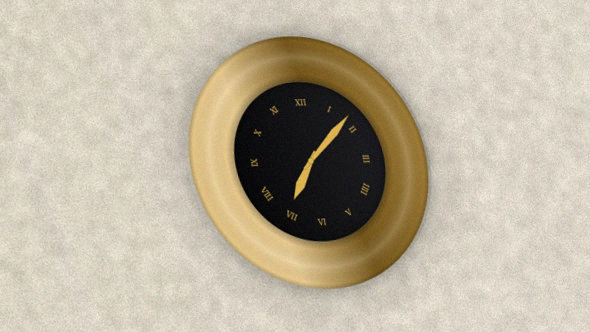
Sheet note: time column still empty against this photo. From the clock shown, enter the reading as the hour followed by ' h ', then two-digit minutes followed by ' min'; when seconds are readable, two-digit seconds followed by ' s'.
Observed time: 7 h 08 min
